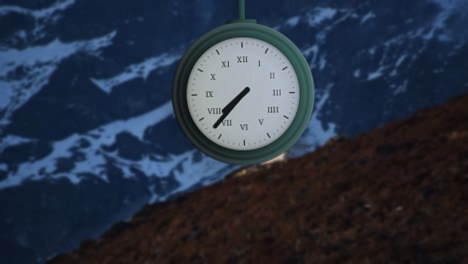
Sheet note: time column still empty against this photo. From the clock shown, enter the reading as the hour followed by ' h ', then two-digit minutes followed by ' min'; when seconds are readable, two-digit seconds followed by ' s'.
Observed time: 7 h 37 min
